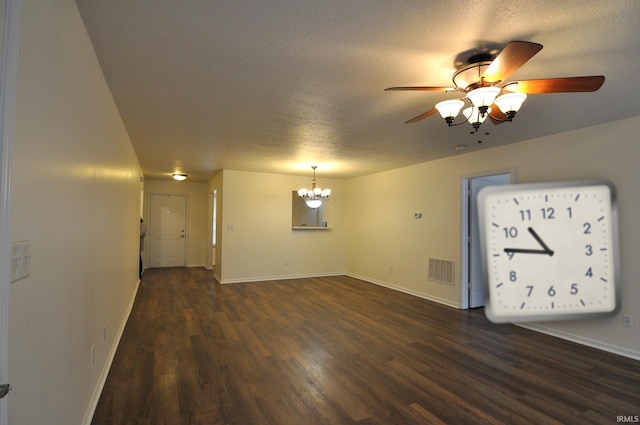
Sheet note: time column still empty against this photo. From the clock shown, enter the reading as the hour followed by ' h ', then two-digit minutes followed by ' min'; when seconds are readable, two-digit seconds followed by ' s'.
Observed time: 10 h 46 min
